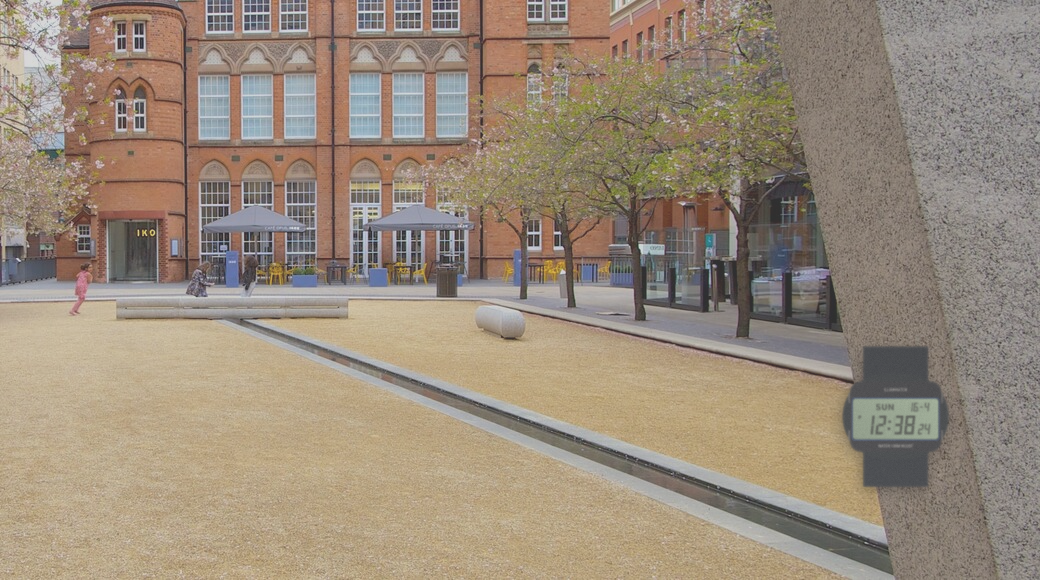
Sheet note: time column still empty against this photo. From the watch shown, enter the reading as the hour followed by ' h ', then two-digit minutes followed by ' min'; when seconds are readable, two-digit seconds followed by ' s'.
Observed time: 12 h 38 min 24 s
